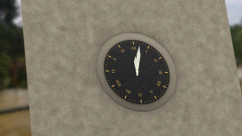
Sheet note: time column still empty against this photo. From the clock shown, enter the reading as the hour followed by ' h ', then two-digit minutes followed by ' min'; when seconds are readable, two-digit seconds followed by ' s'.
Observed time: 12 h 02 min
